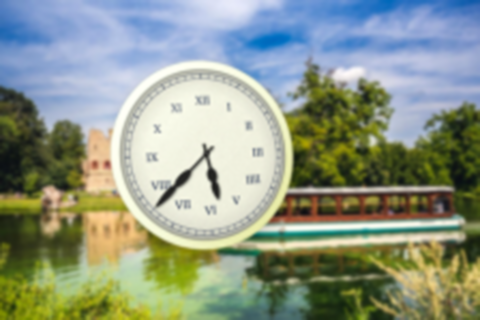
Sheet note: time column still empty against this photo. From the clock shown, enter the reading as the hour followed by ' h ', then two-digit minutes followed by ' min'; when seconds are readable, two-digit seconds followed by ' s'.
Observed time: 5 h 38 min
